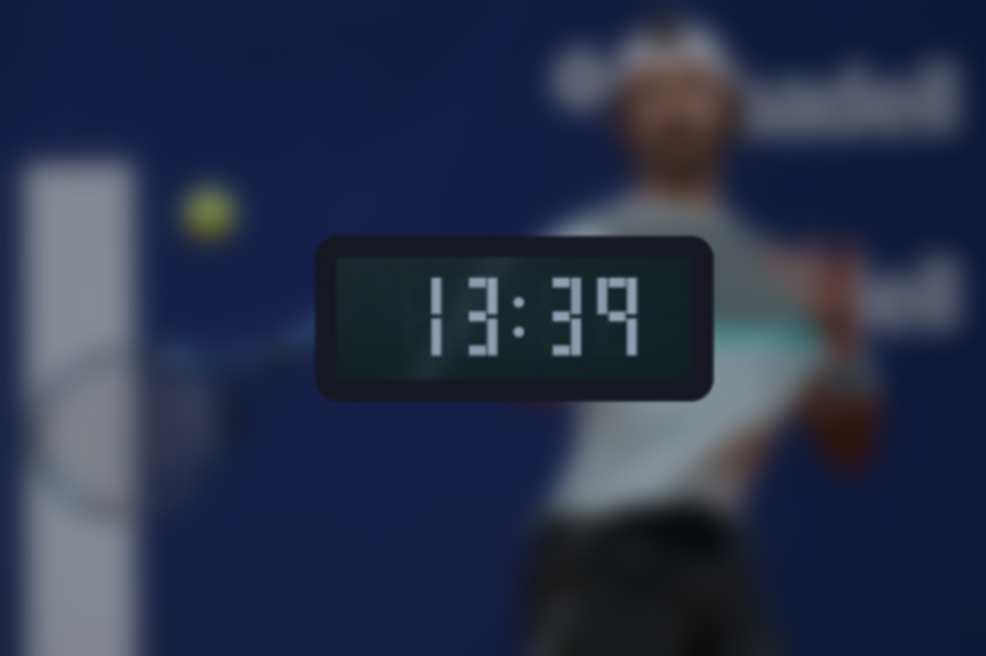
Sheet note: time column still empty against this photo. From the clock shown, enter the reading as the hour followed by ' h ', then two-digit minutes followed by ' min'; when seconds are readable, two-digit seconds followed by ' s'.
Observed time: 13 h 39 min
